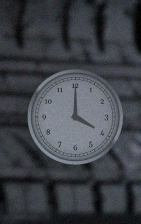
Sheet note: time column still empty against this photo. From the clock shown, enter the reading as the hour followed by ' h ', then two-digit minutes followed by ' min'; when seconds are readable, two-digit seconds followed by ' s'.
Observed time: 4 h 00 min
